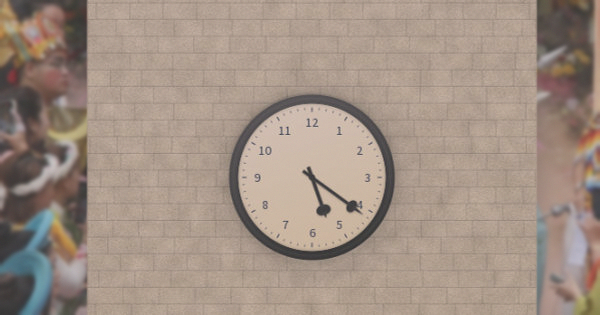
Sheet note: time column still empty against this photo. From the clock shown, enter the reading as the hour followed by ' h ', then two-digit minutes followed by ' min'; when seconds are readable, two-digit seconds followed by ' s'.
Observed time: 5 h 21 min
